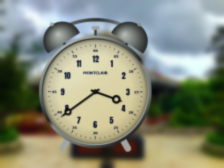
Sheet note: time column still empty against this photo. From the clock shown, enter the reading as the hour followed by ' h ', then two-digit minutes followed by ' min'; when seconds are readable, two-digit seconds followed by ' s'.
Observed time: 3 h 39 min
